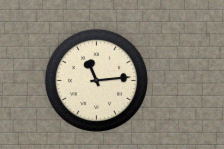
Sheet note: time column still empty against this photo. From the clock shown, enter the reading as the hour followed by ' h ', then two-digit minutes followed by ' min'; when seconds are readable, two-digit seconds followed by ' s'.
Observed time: 11 h 14 min
